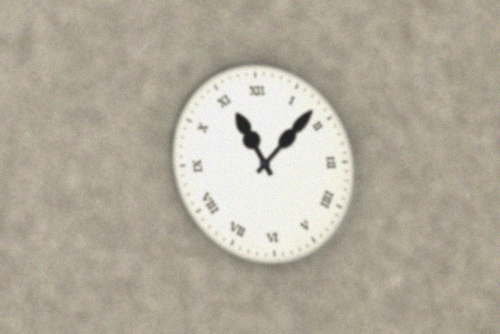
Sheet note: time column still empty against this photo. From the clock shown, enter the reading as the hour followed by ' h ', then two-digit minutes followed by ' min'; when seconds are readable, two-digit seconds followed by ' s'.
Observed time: 11 h 08 min
